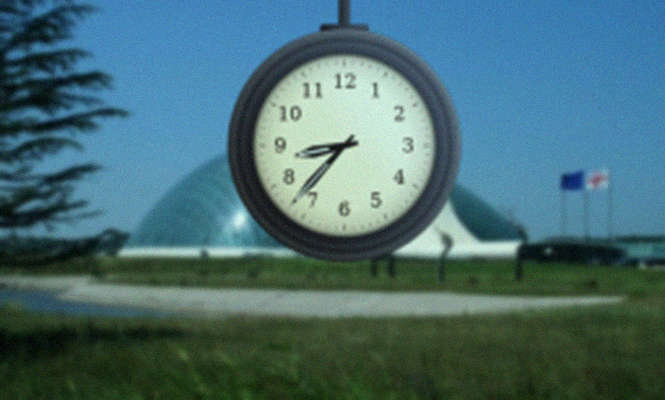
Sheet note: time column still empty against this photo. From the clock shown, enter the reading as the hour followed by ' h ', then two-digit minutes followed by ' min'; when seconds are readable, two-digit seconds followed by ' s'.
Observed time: 8 h 37 min
